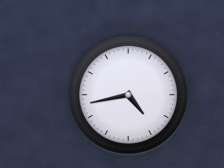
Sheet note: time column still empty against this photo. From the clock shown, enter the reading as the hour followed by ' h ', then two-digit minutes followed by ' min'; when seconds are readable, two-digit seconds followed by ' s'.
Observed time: 4 h 43 min
